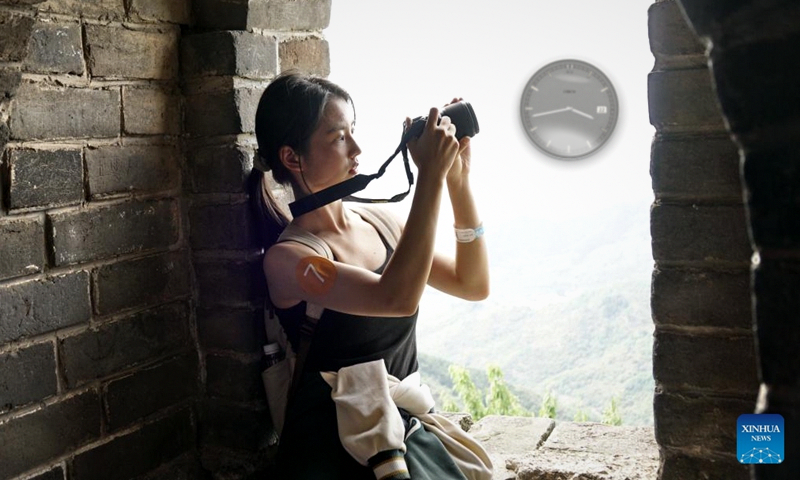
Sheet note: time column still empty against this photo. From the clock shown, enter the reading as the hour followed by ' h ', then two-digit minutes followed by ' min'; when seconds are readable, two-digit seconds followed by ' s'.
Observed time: 3 h 43 min
